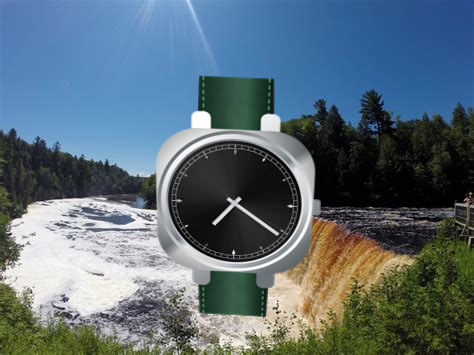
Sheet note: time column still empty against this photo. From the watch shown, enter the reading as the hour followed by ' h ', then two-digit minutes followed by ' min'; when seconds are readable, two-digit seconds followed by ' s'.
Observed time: 7 h 21 min
